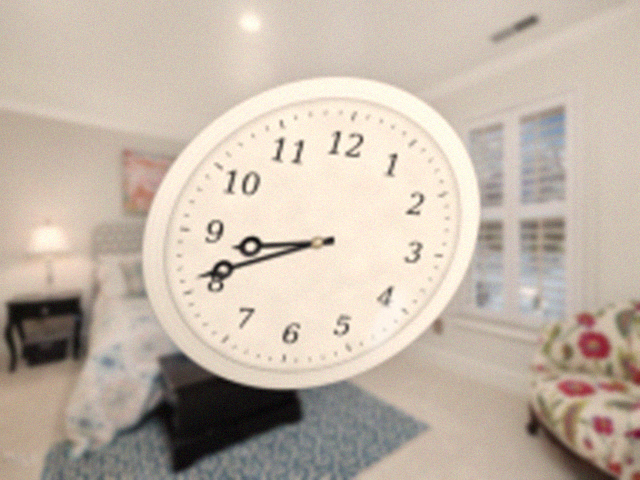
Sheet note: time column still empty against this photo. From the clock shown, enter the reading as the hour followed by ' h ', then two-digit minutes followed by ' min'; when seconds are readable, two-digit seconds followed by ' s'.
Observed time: 8 h 41 min
